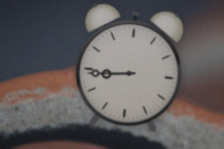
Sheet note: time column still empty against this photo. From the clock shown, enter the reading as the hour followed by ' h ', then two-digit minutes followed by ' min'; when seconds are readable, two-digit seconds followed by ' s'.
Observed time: 8 h 44 min
